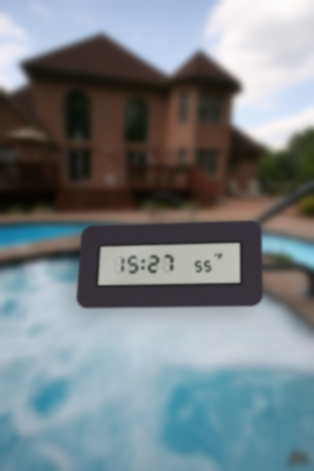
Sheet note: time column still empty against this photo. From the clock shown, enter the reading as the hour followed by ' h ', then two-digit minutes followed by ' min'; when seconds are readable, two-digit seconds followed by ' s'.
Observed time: 15 h 27 min
